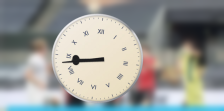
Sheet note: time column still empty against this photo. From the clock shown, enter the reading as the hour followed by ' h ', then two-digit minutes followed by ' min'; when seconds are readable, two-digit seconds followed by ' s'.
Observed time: 8 h 43 min
